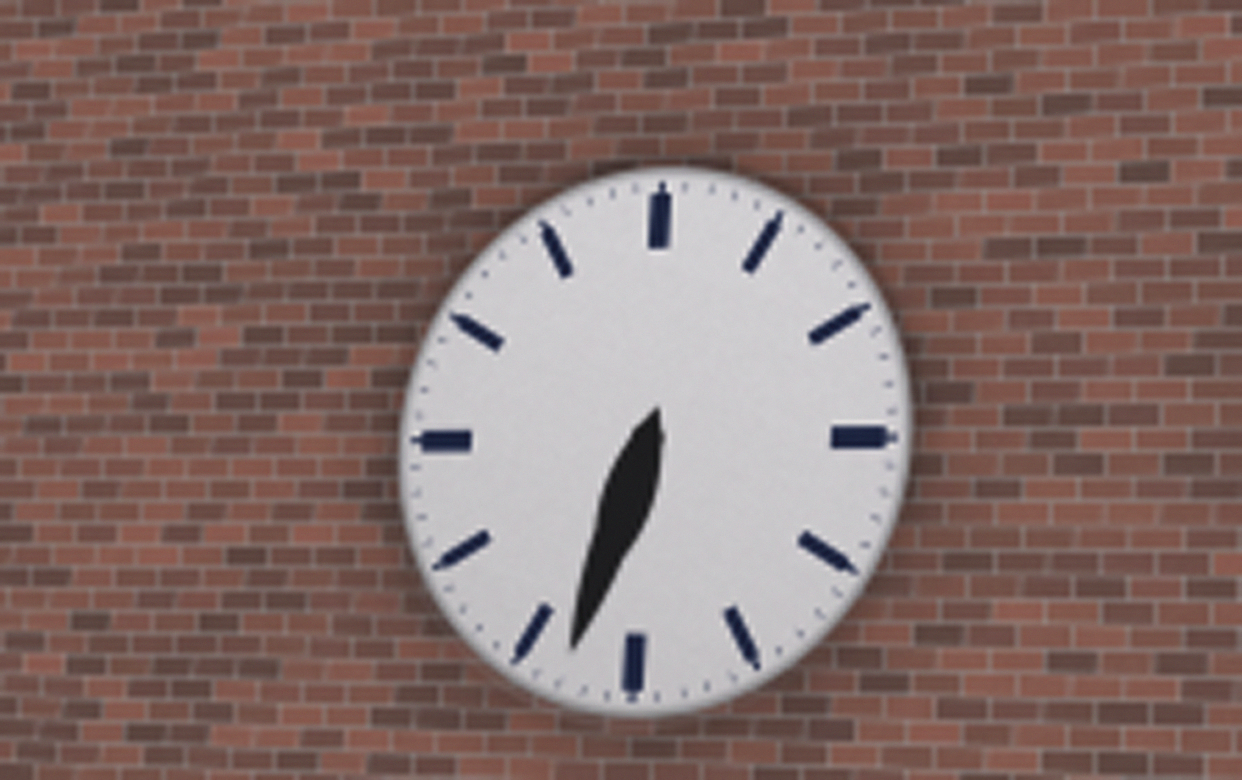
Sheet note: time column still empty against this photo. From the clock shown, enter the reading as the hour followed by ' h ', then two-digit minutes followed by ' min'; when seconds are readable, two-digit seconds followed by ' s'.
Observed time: 6 h 33 min
